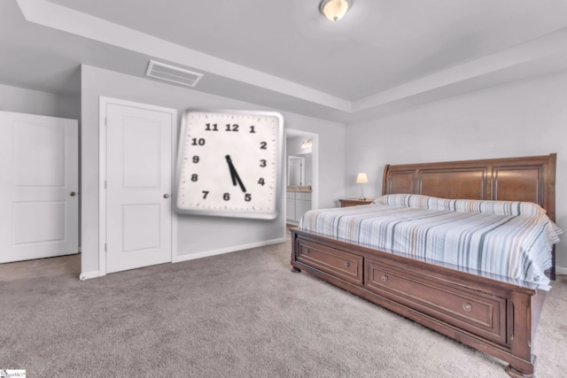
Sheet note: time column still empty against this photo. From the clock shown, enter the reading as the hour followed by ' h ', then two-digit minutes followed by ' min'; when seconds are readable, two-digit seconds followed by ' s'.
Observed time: 5 h 25 min
